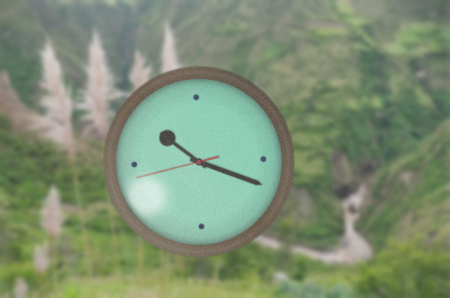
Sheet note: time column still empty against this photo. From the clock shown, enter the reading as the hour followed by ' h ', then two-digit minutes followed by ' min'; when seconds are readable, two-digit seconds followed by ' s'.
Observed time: 10 h 18 min 43 s
